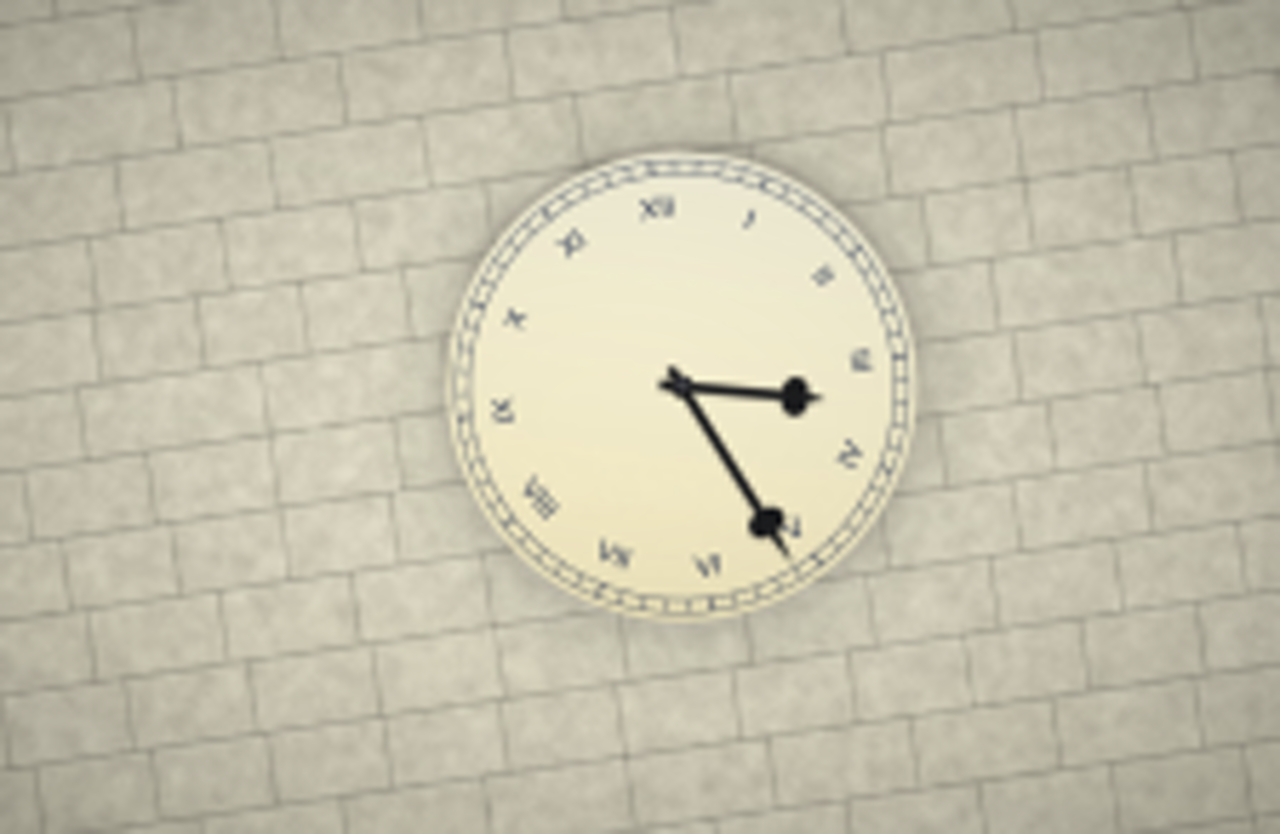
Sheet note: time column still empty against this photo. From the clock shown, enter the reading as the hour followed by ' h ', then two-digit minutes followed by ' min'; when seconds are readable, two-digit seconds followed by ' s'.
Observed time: 3 h 26 min
